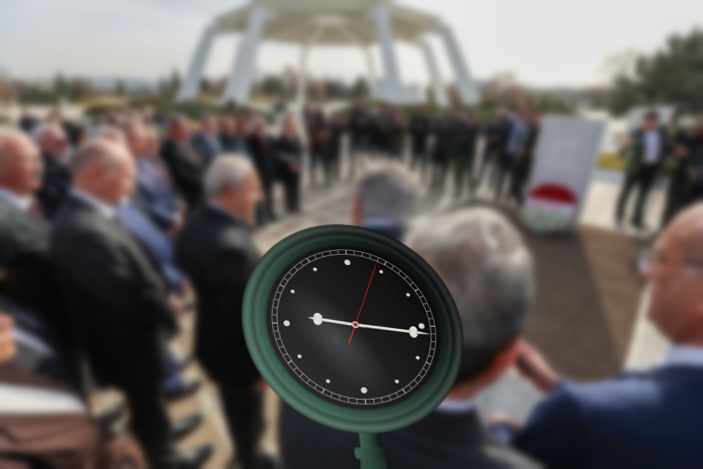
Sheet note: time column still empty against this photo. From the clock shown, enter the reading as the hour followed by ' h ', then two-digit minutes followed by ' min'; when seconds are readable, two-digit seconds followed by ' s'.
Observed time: 9 h 16 min 04 s
